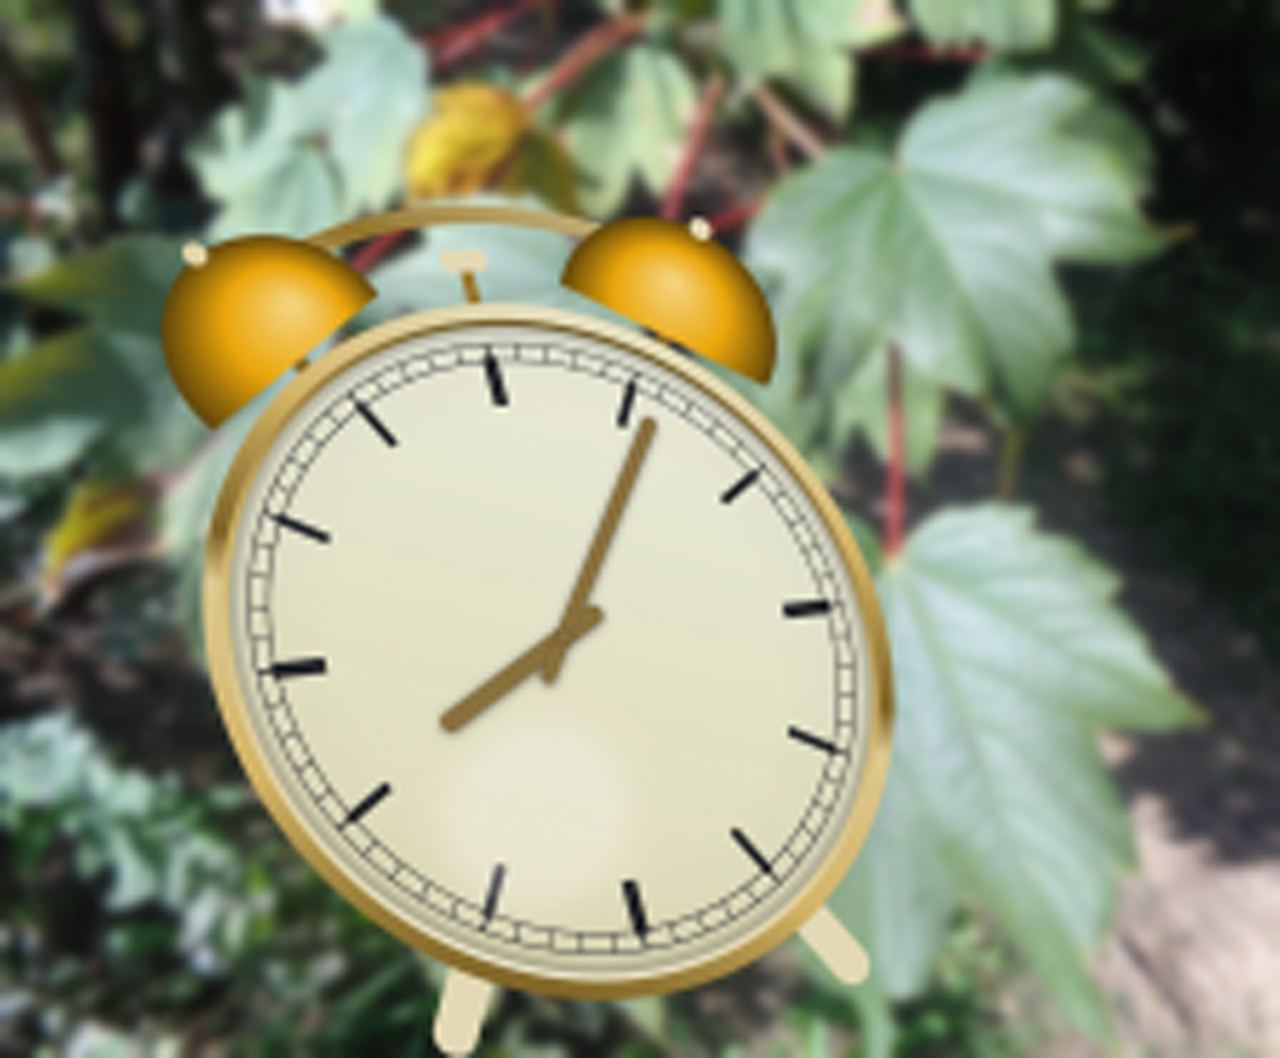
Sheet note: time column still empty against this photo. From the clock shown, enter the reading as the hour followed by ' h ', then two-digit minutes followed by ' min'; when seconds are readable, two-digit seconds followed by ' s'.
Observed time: 8 h 06 min
